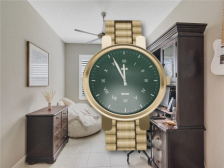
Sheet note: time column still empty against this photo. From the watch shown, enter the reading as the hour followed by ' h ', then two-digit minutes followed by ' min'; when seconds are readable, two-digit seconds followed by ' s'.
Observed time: 11 h 56 min
